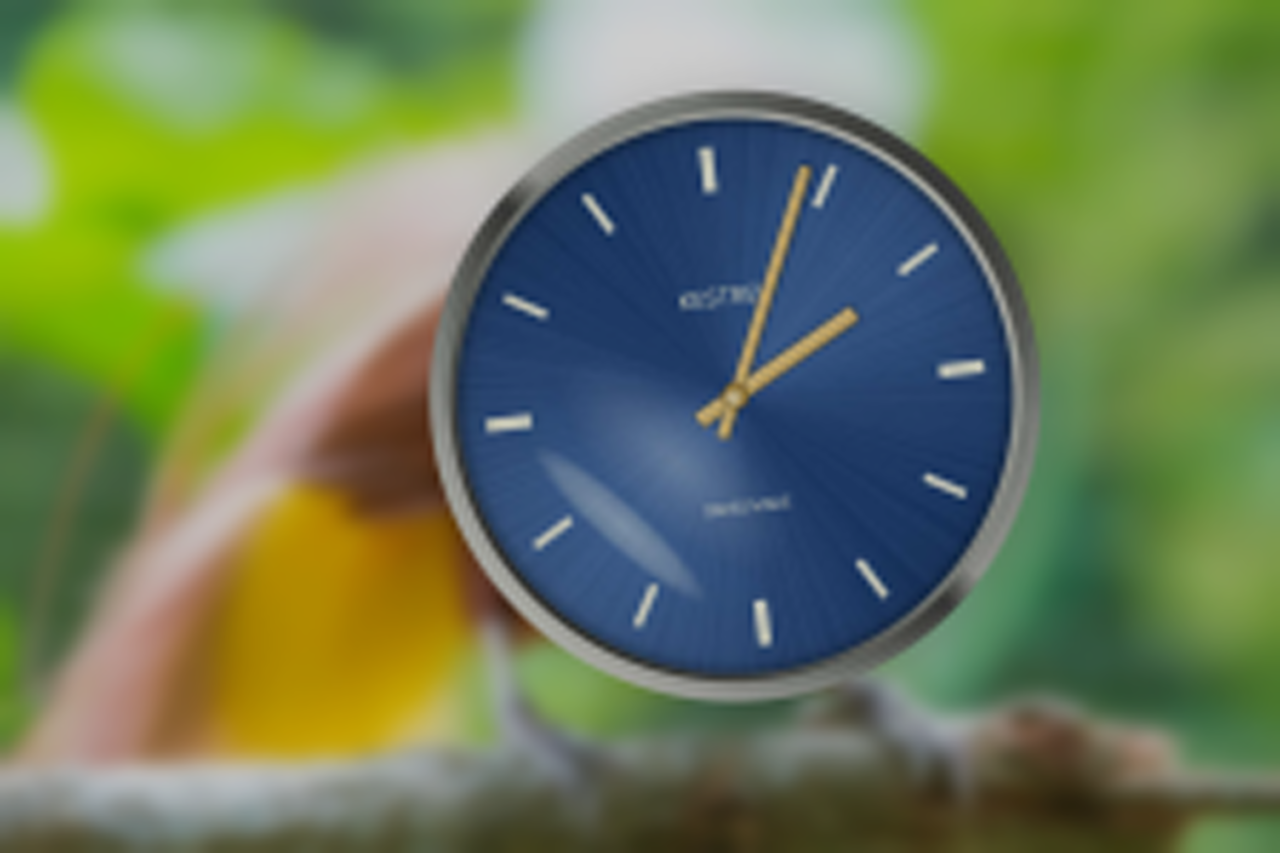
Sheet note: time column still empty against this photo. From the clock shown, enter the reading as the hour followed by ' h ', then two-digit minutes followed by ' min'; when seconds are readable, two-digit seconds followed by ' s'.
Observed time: 2 h 04 min
